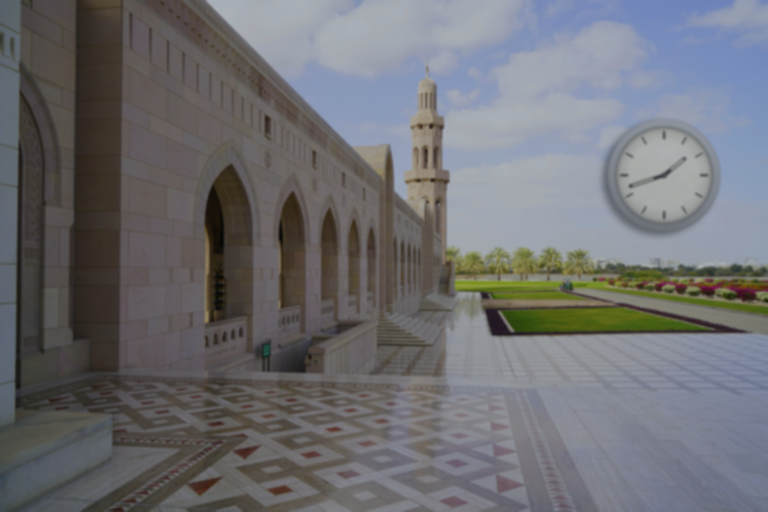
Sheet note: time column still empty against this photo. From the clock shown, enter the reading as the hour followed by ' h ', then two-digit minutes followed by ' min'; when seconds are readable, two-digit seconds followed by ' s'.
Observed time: 1 h 42 min
